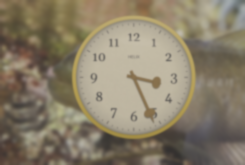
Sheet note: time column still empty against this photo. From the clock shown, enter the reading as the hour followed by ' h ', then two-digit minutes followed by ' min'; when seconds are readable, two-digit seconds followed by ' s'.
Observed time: 3 h 26 min
